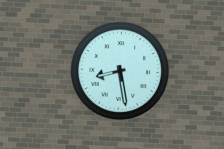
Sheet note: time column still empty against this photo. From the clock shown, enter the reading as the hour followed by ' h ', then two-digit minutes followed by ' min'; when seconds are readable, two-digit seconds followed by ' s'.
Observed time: 8 h 28 min
